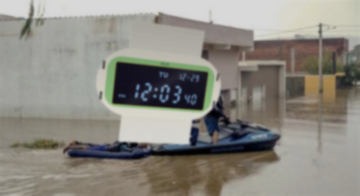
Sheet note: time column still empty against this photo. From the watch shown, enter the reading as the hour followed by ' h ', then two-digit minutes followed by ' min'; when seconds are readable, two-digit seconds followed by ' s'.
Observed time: 12 h 03 min 40 s
